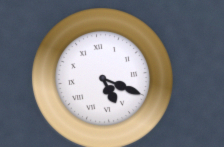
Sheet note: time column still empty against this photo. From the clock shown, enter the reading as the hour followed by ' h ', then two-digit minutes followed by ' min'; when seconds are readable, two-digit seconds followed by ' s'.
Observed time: 5 h 20 min
